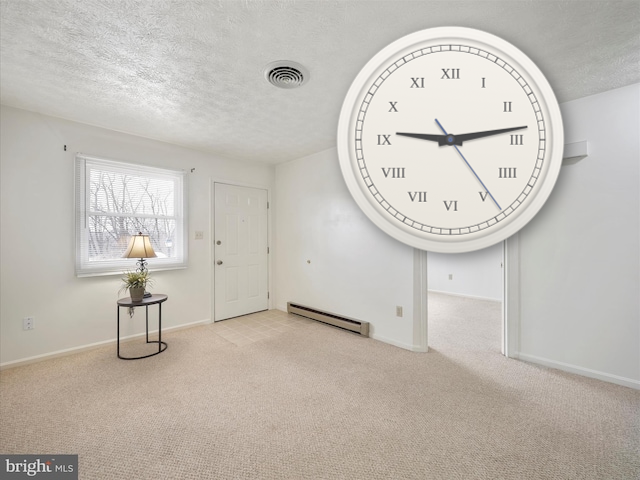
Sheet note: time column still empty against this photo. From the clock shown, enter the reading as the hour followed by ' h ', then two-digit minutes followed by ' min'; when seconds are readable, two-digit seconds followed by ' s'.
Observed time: 9 h 13 min 24 s
